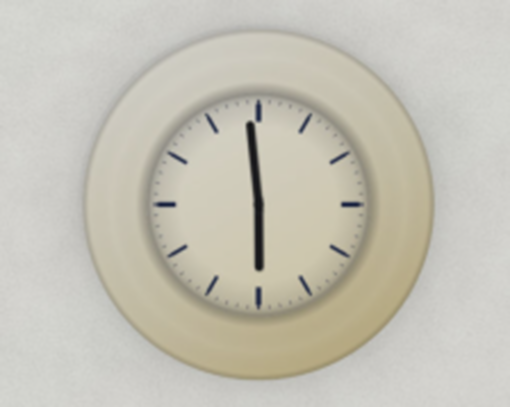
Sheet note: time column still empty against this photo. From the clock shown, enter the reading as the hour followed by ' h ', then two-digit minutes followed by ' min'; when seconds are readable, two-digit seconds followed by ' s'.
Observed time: 5 h 59 min
